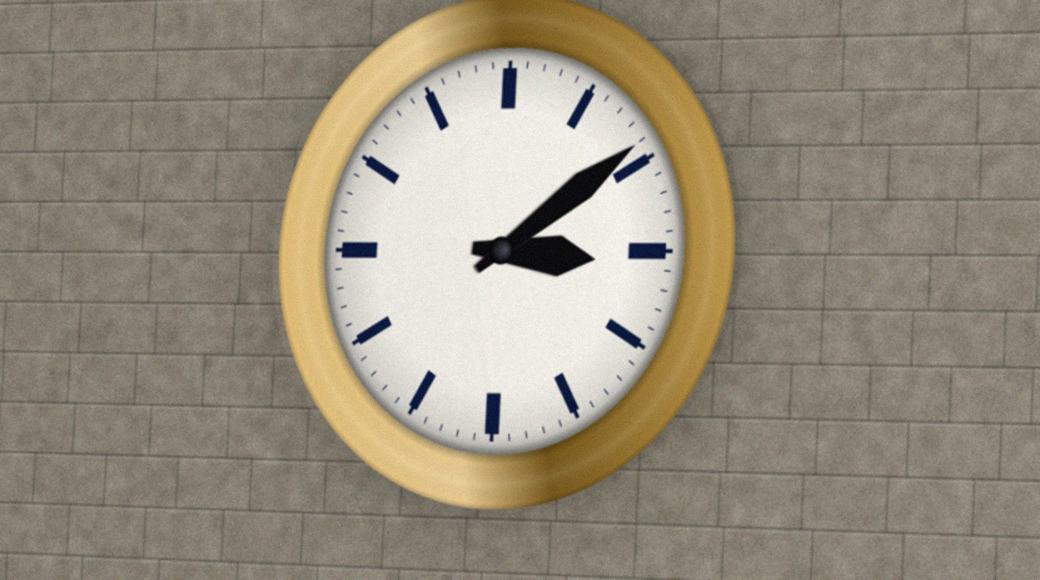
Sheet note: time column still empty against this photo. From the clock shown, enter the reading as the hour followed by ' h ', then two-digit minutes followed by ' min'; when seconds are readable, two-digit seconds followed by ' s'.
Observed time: 3 h 09 min
